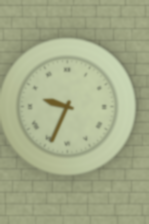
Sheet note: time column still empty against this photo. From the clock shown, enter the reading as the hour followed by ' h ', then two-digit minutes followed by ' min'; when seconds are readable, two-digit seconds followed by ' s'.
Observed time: 9 h 34 min
